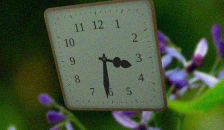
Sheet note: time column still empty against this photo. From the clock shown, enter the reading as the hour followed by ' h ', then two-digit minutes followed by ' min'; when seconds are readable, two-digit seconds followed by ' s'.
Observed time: 3 h 31 min
